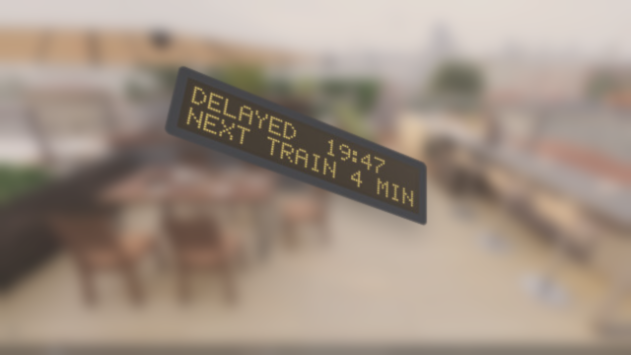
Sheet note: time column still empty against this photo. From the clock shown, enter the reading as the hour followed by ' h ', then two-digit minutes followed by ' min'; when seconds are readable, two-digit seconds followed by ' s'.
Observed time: 19 h 47 min
